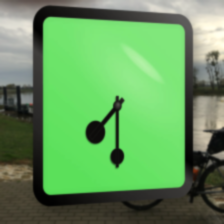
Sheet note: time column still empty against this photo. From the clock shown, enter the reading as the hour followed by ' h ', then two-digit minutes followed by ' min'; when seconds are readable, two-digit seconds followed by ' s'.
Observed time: 7 h 30 min
